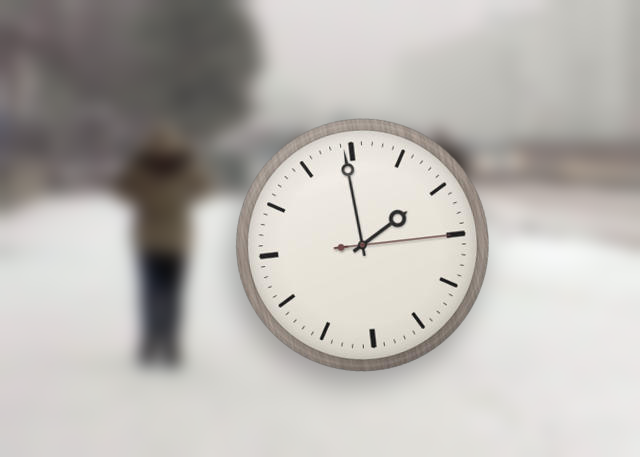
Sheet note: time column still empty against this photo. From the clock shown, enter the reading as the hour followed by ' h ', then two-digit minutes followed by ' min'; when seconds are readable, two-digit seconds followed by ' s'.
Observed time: 1 h 59 min 15 s
